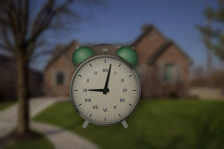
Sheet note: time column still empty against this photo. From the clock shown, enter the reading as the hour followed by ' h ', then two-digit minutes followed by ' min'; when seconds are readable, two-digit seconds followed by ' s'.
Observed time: 9 h 02 min
